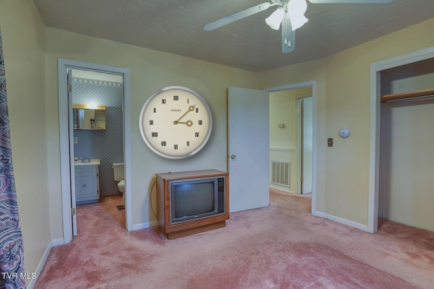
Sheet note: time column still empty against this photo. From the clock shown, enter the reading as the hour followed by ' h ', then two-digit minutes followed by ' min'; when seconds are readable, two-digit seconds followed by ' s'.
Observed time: 3 h 08 min
